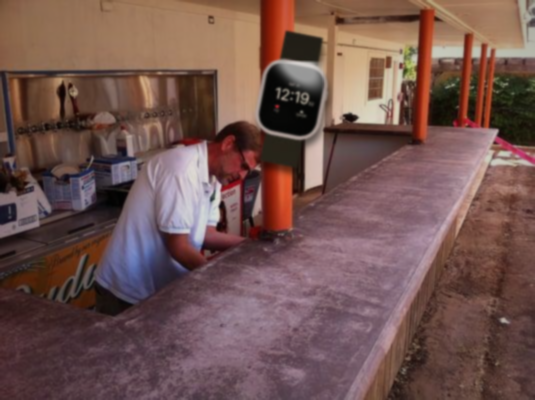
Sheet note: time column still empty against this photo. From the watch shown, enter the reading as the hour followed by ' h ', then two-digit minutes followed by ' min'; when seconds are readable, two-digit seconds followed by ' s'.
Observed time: 12 h 19 min
